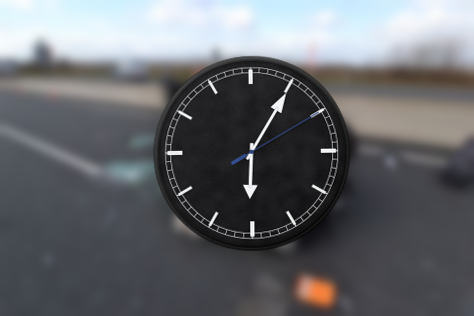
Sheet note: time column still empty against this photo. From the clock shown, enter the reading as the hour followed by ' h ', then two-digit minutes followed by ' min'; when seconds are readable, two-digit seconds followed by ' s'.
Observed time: 6 h 05 min 10 s
